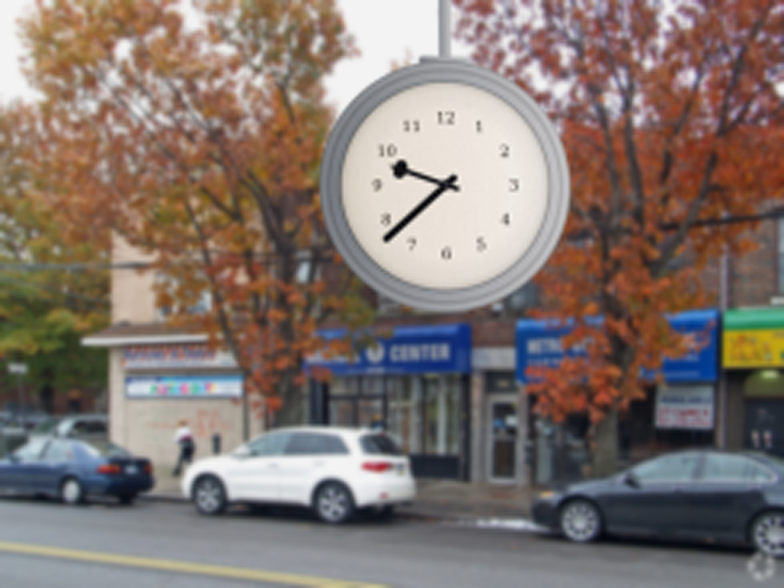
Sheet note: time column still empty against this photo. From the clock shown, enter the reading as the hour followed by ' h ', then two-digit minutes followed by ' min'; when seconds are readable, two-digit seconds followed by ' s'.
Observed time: 9 h 38 min
